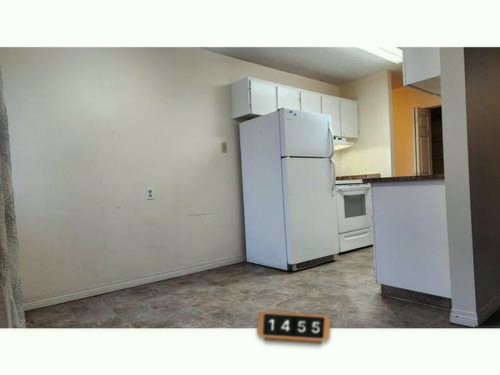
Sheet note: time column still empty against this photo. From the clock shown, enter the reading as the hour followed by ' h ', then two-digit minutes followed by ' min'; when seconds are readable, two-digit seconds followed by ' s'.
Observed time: 14 h 55 min
